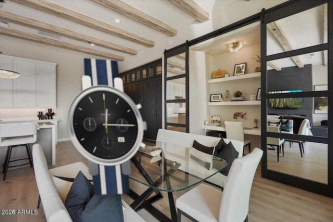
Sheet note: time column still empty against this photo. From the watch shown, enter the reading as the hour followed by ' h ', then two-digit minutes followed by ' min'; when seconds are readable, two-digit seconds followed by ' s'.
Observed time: 12 h 15 min
